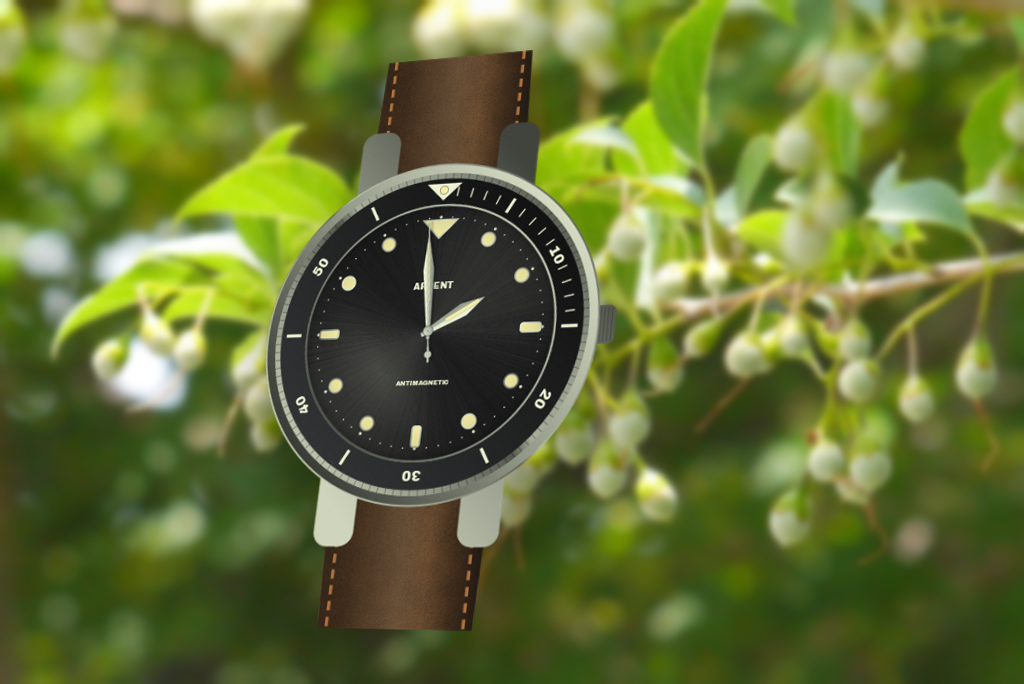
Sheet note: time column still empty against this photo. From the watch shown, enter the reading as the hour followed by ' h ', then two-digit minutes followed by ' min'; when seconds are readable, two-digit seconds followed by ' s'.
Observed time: 1 h 58 min 59 s
